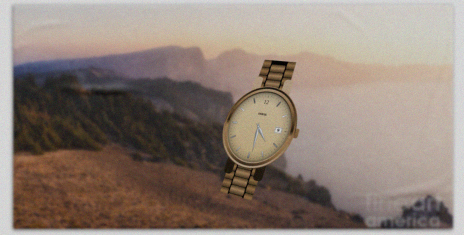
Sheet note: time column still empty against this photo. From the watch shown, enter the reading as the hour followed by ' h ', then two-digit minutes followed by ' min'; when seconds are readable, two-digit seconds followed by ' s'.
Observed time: 4 h 29 min
